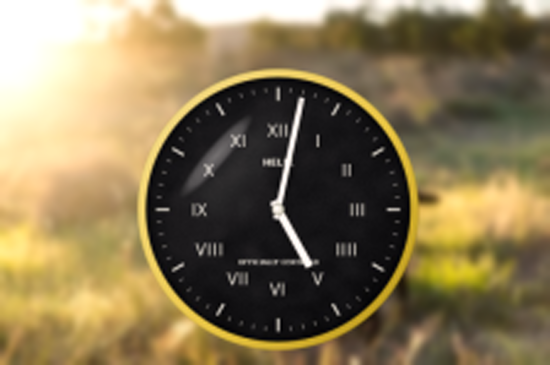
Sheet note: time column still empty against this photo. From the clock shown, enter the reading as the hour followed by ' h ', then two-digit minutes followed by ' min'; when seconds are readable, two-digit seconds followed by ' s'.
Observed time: 5 h 02 min
